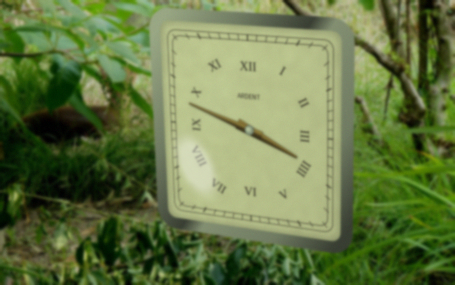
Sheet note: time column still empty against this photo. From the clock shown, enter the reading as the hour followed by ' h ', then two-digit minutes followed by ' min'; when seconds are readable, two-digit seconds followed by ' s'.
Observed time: 3 h 48 min
